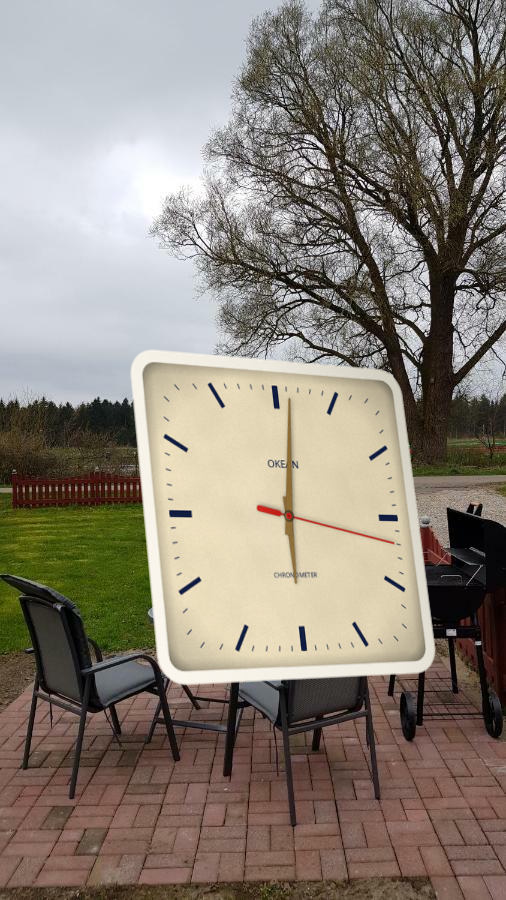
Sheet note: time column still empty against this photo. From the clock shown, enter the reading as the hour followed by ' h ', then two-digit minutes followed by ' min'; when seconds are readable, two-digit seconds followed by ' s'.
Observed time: 6 h 01 min 17 s
